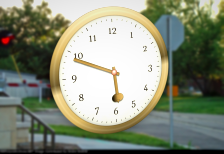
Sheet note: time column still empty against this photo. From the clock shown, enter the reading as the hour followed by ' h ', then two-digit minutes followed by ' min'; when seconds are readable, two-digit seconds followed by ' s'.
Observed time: 5 h 49 min
